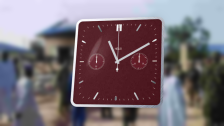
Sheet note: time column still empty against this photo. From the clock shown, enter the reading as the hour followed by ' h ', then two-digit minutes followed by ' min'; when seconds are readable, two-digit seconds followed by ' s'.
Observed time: 11 h 10 min
